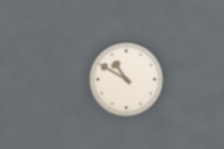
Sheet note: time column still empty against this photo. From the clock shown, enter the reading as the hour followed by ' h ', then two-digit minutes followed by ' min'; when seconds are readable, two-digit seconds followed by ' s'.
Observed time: 10 h 50 min
